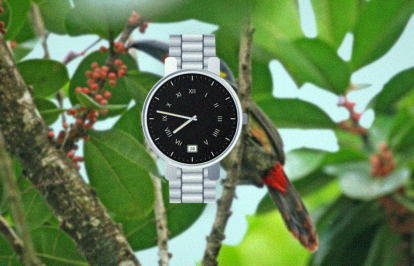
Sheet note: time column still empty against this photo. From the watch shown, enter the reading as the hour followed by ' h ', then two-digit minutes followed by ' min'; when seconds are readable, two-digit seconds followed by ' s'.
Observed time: 7 h 47 min
